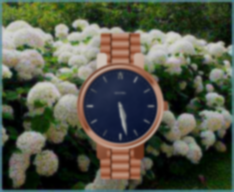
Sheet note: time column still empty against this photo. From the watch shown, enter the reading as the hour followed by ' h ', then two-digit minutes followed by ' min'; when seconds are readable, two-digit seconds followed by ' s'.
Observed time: 5 h 28 min
